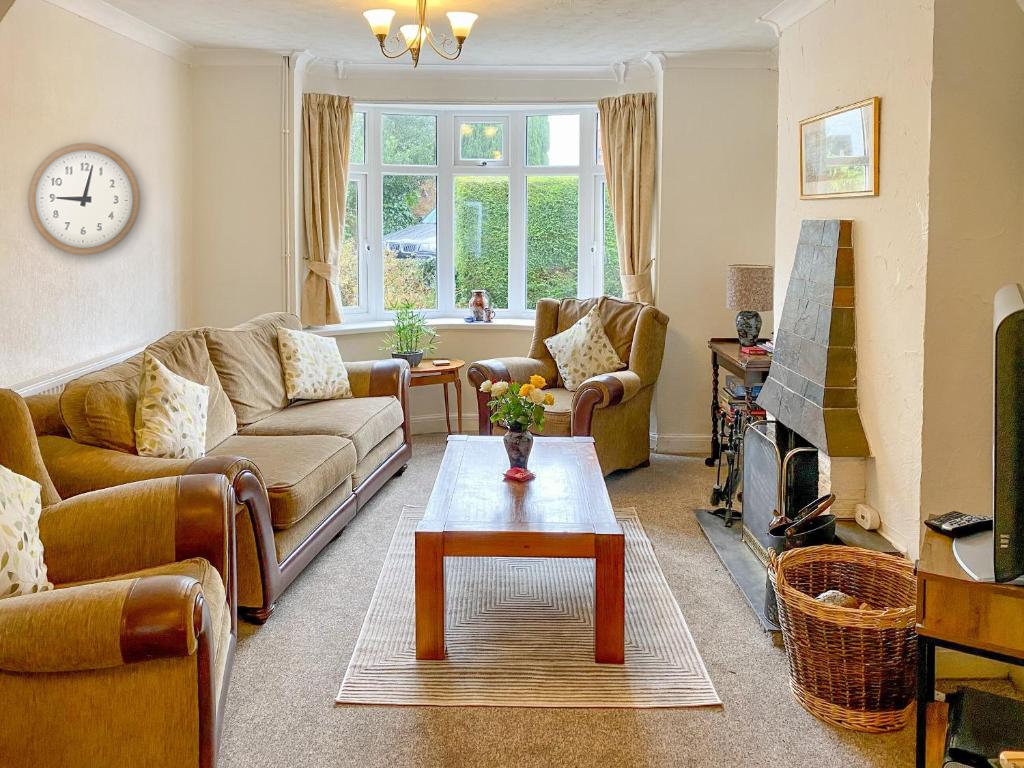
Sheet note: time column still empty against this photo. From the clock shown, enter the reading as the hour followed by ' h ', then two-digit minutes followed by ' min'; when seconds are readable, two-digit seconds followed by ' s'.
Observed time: 9 h 02 min
